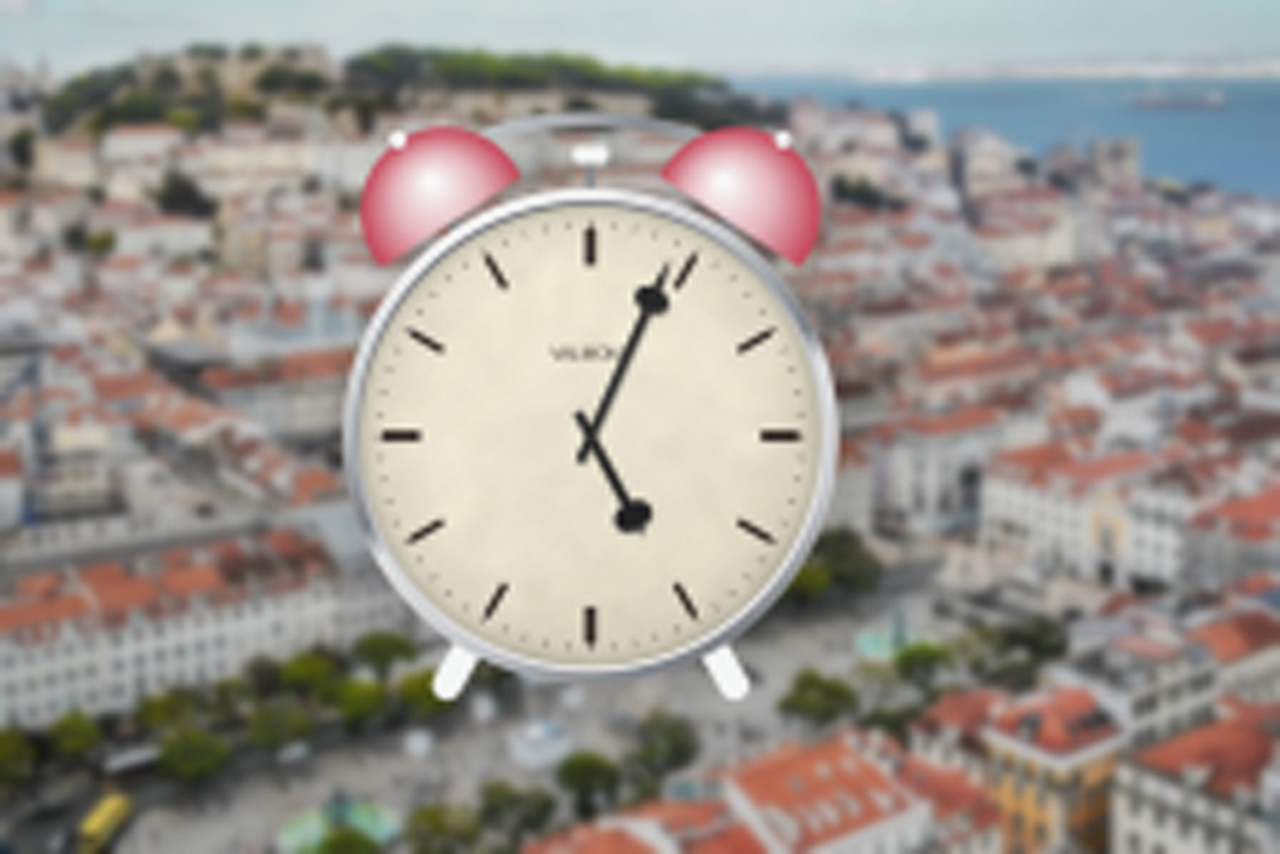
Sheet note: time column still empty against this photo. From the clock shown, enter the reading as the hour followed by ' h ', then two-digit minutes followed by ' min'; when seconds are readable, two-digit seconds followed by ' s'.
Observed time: 5 h 04 min
